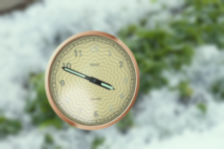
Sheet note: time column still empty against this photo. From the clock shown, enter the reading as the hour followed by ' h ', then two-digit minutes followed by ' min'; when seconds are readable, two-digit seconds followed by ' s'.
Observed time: 3 h 49 min
